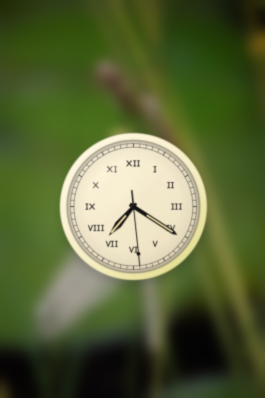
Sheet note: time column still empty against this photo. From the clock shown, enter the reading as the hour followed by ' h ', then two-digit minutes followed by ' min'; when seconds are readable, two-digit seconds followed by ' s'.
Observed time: 7 h 20 min 29 s
